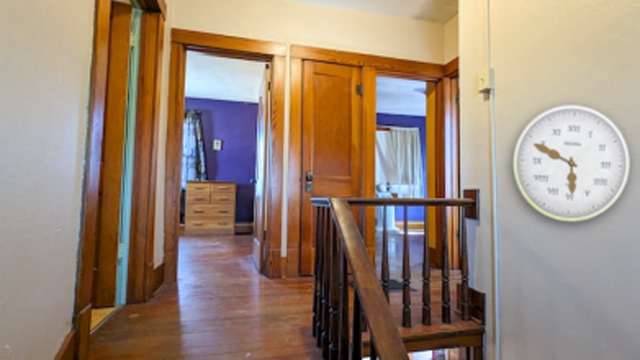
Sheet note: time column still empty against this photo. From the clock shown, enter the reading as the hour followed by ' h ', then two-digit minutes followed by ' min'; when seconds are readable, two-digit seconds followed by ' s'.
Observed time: 5 h 49 min
